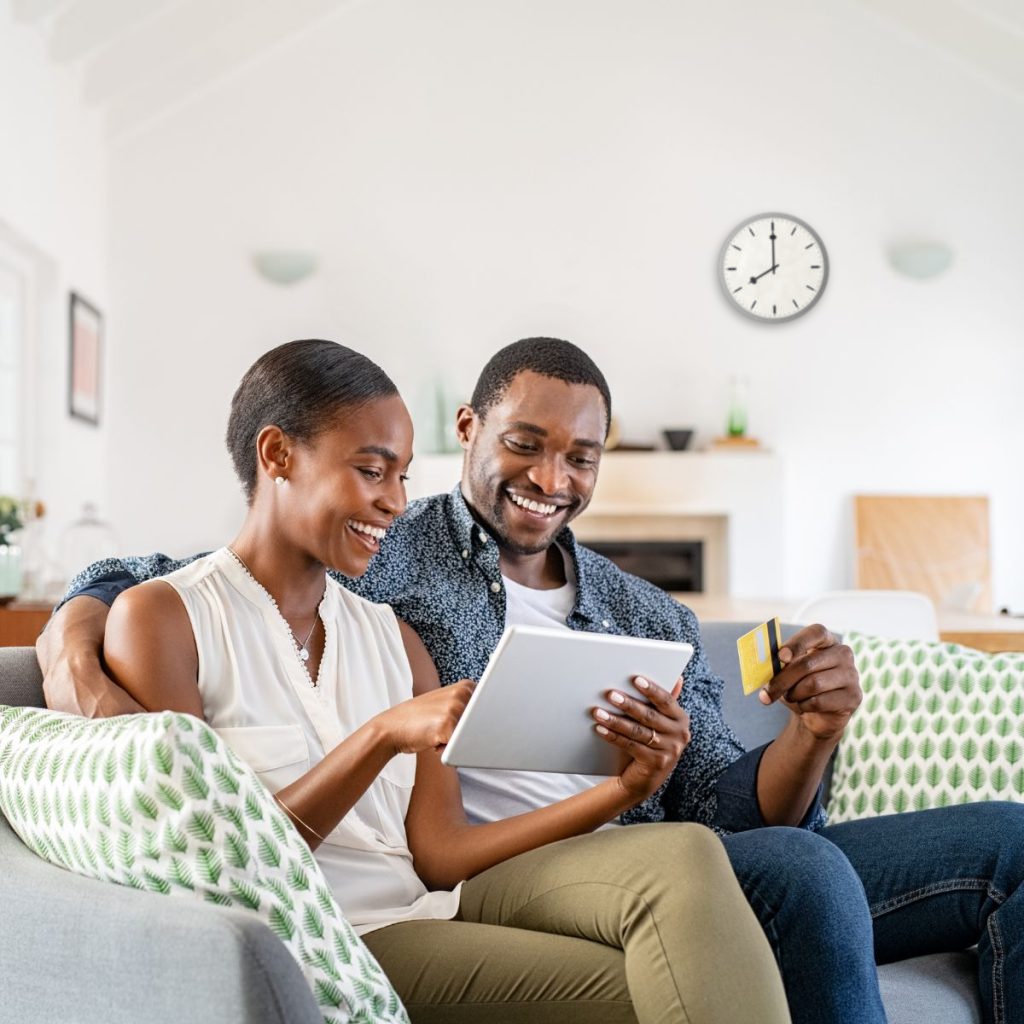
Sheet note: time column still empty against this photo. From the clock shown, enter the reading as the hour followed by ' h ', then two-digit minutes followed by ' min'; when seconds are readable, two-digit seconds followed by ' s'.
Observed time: 8 h 00 min
